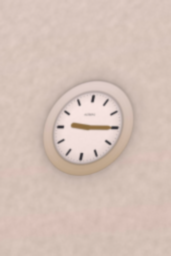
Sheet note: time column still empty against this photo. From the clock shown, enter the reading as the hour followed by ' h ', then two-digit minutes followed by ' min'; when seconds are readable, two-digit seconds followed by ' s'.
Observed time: 9 h 15 min
